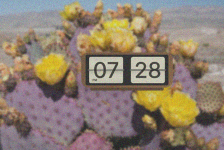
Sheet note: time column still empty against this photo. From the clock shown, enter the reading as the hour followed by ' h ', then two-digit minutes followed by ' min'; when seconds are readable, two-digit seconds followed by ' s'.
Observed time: 7 h 28 min
